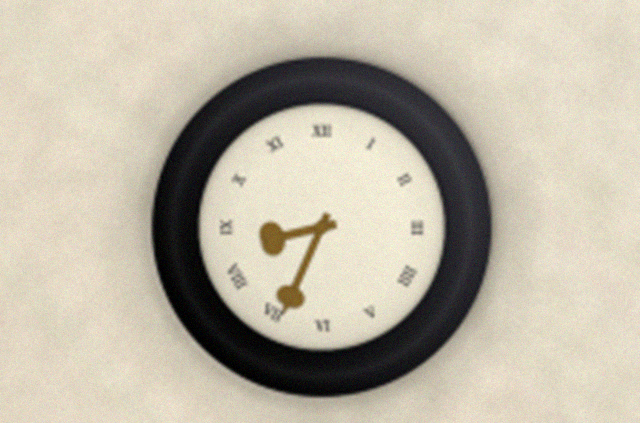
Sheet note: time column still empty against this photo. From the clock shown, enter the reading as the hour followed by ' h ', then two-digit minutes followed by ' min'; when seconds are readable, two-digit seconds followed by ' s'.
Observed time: 8 h 34 min
